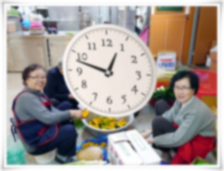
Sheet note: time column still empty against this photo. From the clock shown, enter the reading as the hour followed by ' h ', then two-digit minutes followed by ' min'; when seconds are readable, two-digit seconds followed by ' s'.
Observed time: 12 h 48 min
